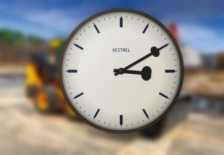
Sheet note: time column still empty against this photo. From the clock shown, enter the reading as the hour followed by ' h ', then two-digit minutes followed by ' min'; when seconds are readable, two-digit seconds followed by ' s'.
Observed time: 3 h 10 min
